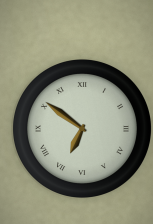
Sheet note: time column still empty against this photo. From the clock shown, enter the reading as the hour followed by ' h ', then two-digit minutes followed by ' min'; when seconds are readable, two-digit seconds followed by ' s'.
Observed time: 6 h 51 min
